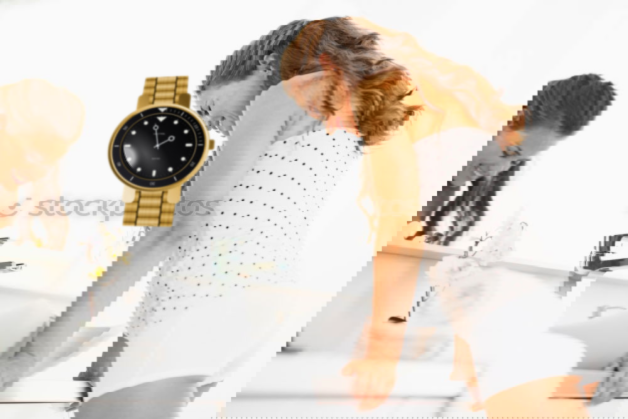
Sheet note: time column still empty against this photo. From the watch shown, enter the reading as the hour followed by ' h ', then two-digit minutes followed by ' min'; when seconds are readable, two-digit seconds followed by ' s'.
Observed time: 1 h 58 min
